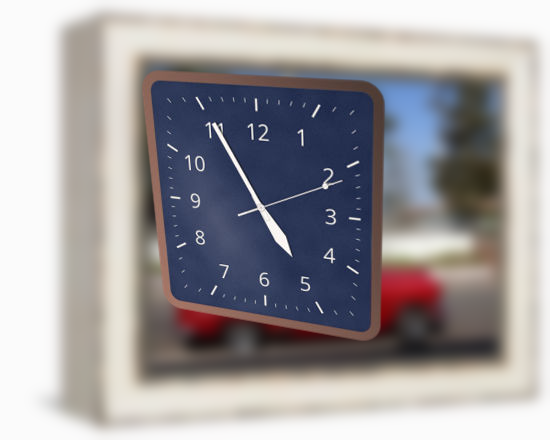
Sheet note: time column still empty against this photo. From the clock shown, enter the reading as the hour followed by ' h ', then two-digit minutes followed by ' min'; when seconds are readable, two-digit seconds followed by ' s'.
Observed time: 4 h 55 min 11 s
